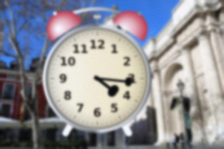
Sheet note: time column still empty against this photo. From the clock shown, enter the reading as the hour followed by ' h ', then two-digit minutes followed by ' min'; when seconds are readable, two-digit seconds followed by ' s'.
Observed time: 4 h 16 min
